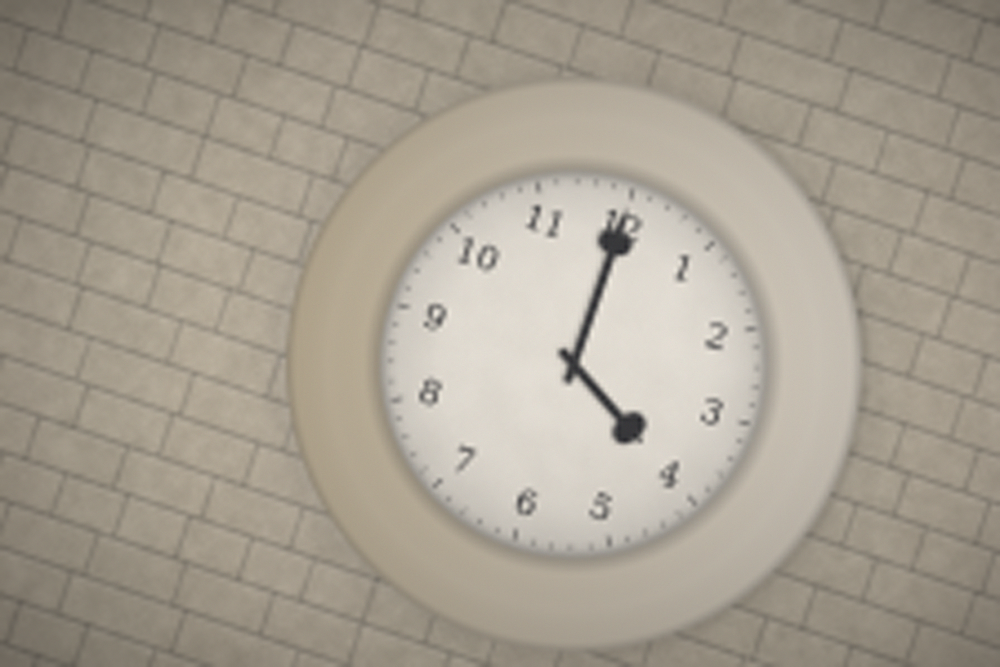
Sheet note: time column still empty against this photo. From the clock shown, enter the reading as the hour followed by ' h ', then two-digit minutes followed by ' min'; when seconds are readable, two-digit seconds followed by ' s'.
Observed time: 4 h 00 min
